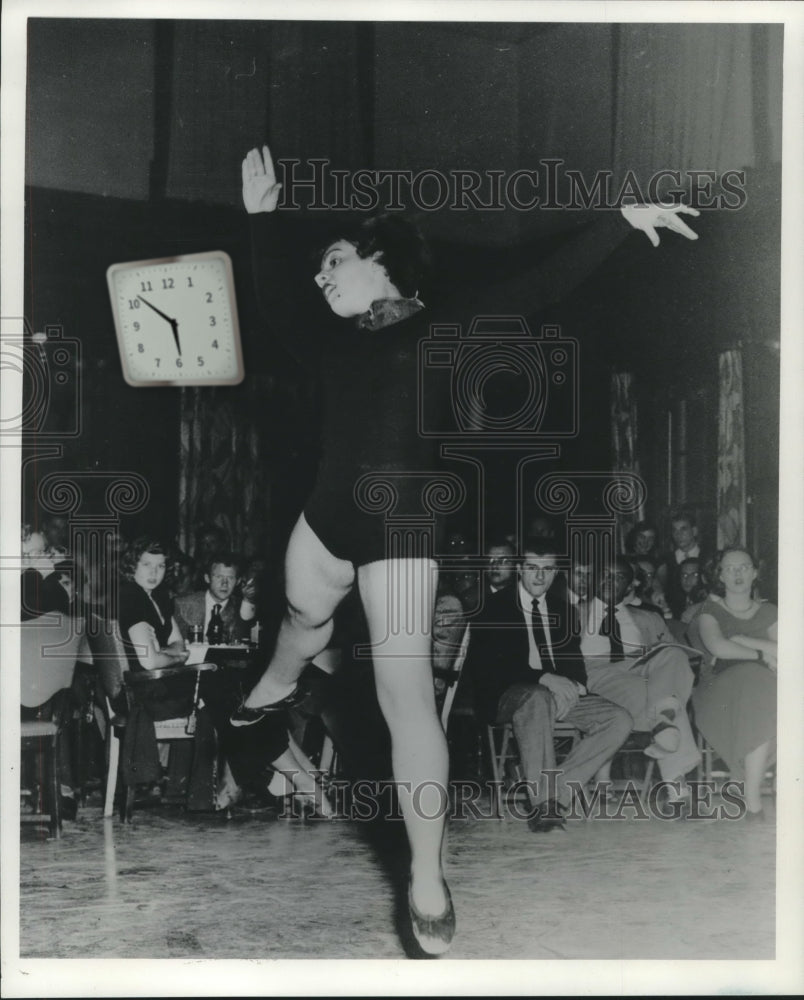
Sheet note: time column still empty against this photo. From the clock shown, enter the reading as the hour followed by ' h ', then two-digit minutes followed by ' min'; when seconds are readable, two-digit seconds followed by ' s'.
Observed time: 5 h 52 min
